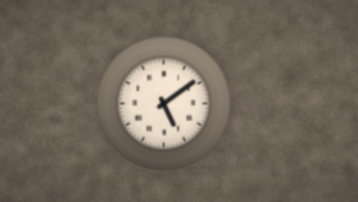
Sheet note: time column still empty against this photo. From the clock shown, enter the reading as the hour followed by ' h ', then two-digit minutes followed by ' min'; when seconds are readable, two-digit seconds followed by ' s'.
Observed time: 5 h 09 min
